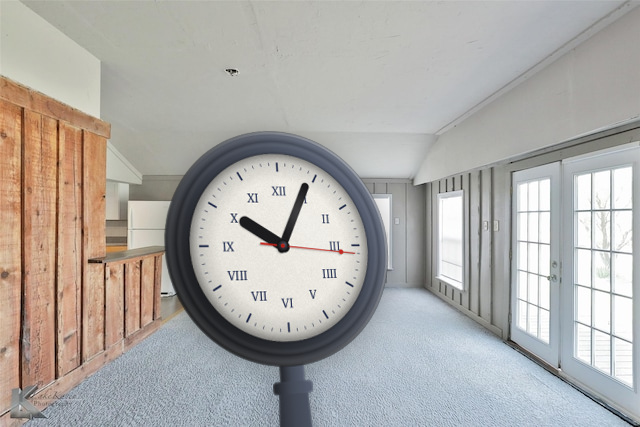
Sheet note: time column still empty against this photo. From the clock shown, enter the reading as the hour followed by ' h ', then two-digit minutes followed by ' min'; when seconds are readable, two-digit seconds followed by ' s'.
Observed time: 10 h 04 min 16 s
